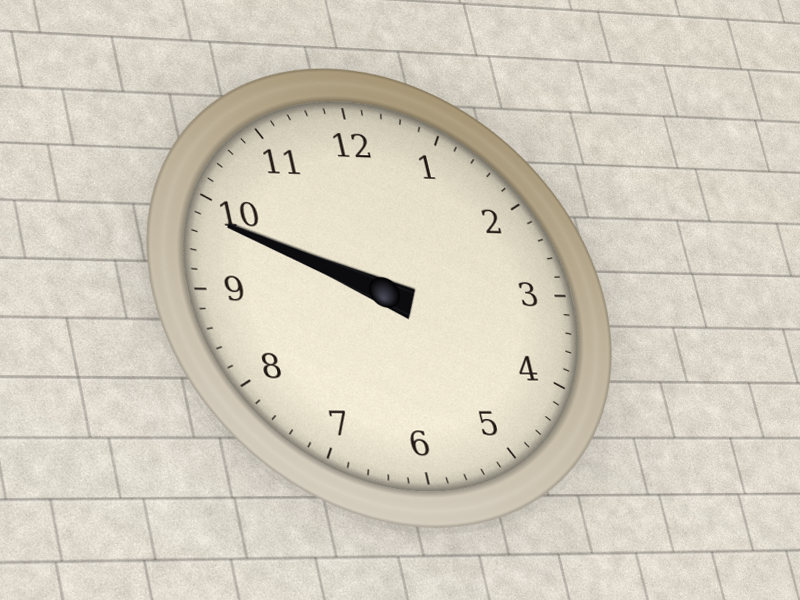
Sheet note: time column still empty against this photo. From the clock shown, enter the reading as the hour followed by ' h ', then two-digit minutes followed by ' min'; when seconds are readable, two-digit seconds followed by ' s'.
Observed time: 9 h 49 min
